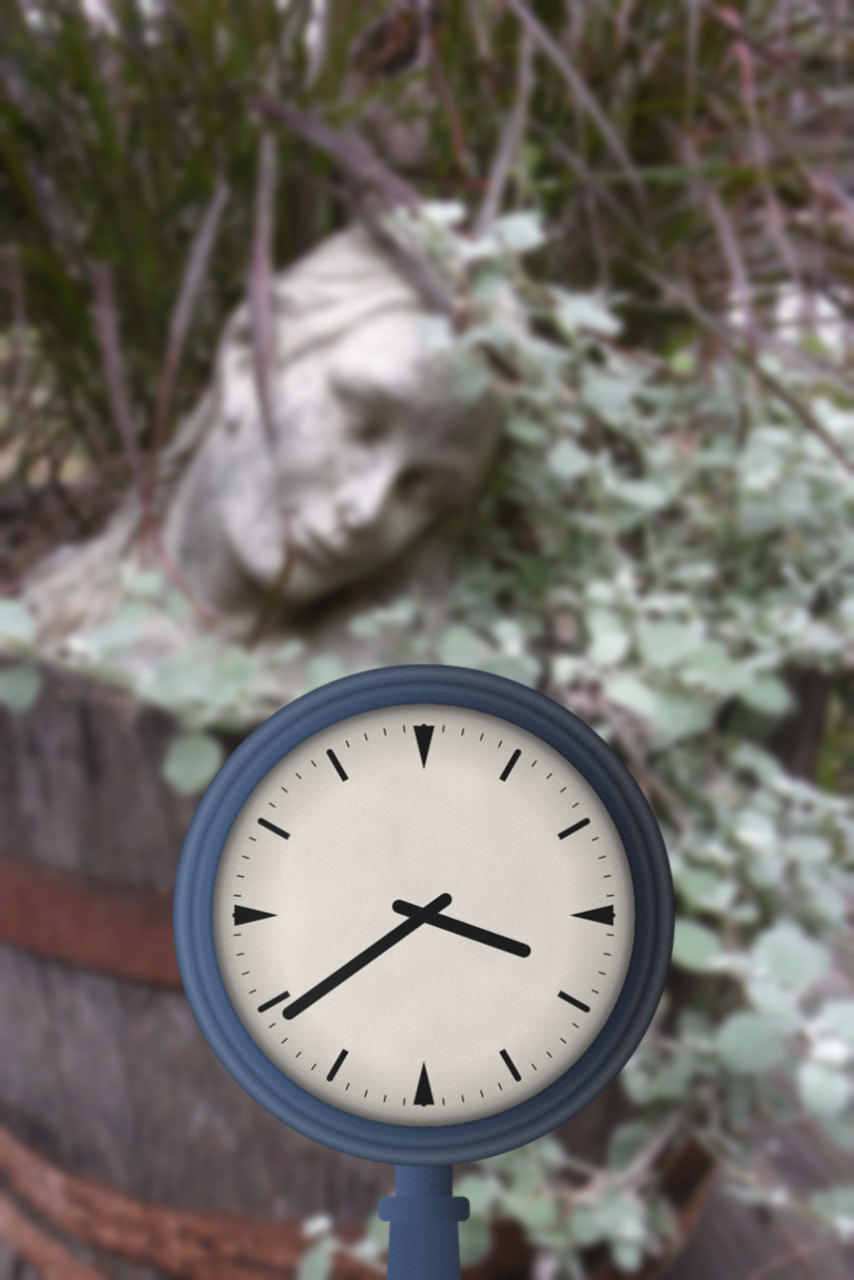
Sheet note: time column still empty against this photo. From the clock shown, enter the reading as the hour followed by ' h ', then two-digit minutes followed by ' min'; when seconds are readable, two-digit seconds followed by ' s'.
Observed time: 3 h 39 min
